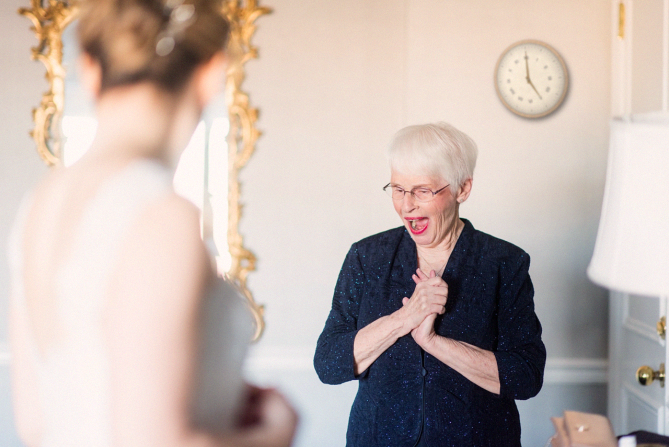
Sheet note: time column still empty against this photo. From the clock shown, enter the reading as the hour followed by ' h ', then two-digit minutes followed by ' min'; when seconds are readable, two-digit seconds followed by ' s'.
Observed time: 5 h 00 min
